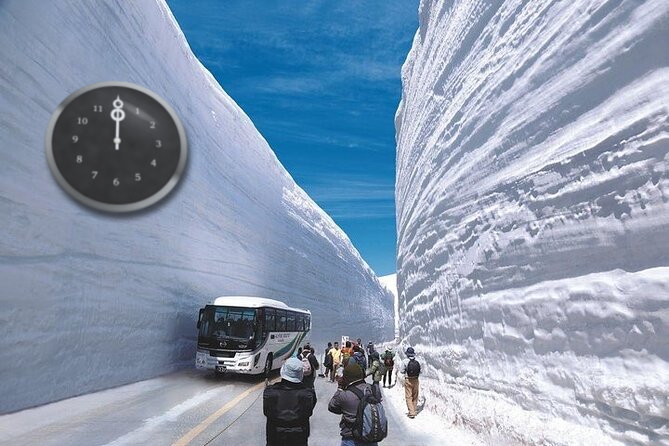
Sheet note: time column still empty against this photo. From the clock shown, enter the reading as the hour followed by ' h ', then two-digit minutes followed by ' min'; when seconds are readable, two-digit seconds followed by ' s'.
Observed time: 12 h 00 min
